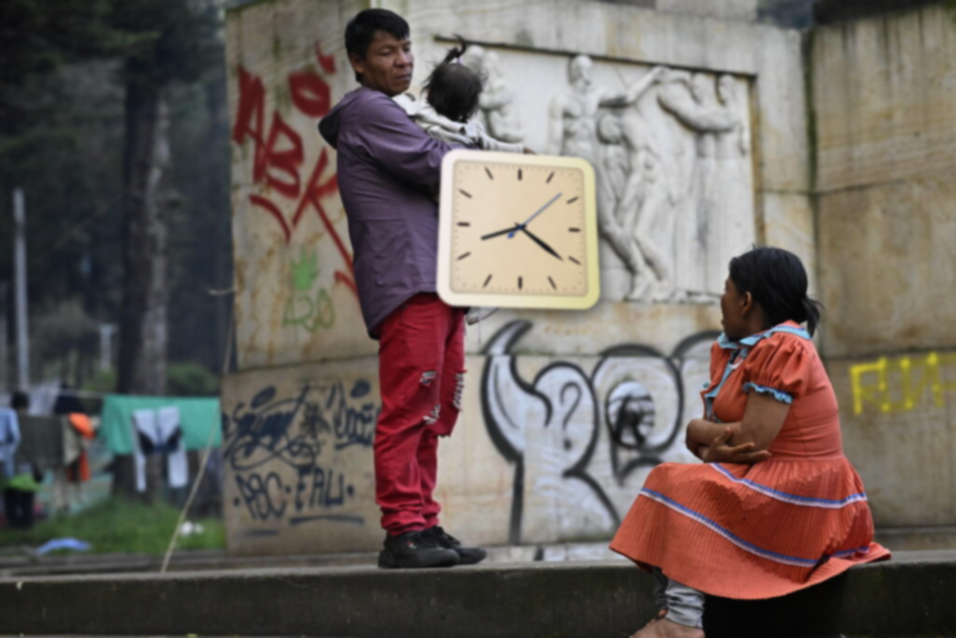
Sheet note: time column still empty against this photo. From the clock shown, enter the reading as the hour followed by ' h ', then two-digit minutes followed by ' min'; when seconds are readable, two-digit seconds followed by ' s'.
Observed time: 8 h 21 min 08 s
